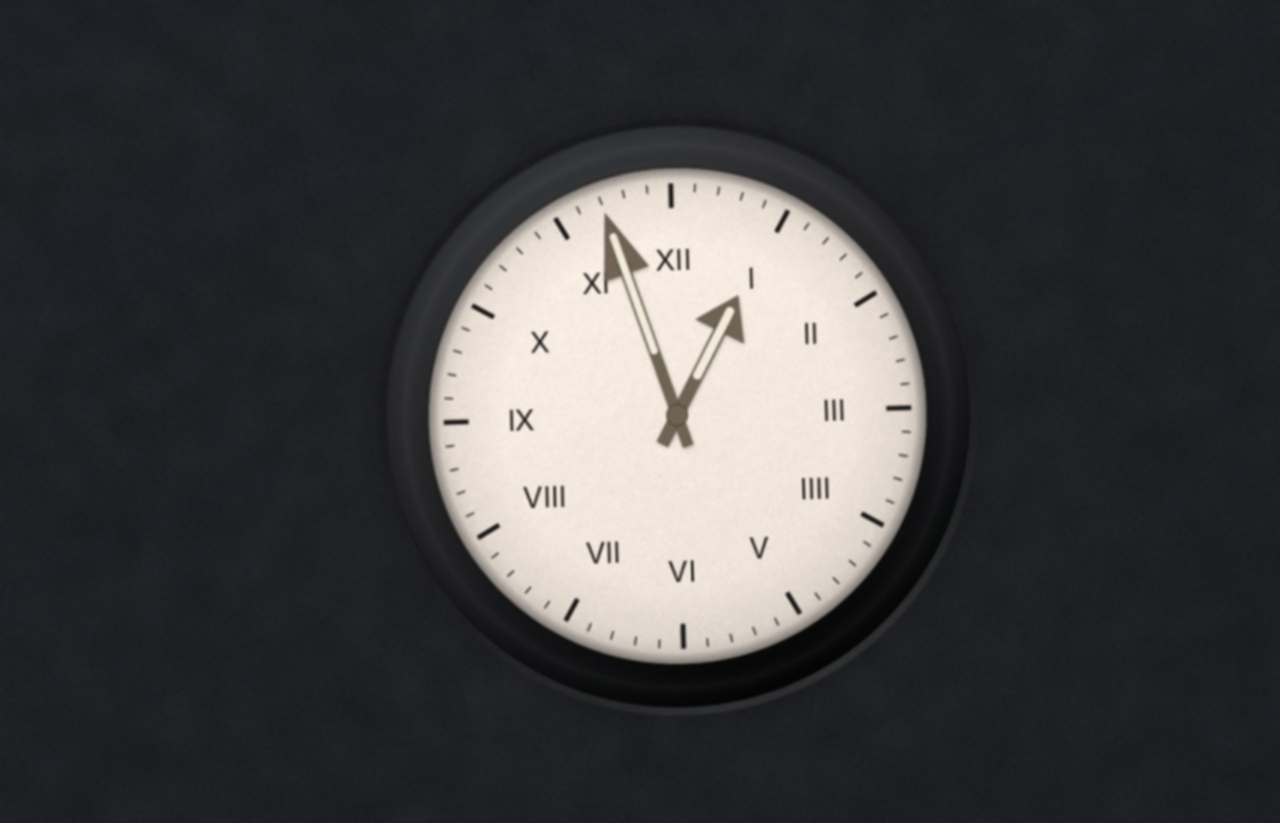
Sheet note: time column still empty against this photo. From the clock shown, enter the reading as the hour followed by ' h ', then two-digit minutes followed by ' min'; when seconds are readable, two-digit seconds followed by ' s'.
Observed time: 12 h 57 min
